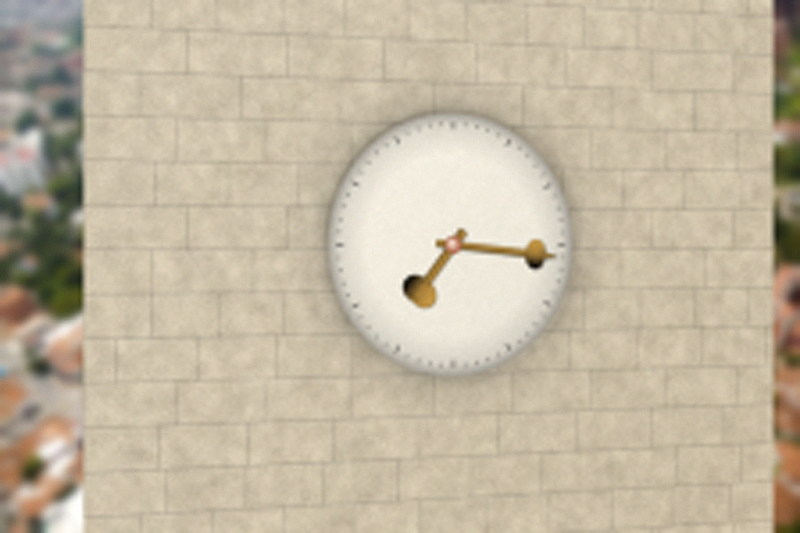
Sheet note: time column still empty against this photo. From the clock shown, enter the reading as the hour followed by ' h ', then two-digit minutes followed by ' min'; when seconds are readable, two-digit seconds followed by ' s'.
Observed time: 7 h 16 min
